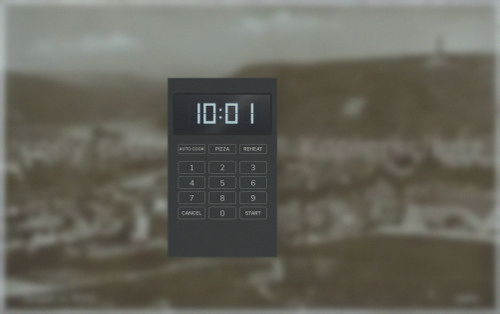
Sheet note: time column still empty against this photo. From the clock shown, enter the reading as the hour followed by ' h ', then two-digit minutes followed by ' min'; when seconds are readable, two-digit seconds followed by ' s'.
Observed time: 10 h 01 min
